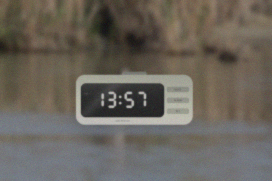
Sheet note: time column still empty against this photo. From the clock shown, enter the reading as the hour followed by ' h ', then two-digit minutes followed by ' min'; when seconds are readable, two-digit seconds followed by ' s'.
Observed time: 13 h 57 min
